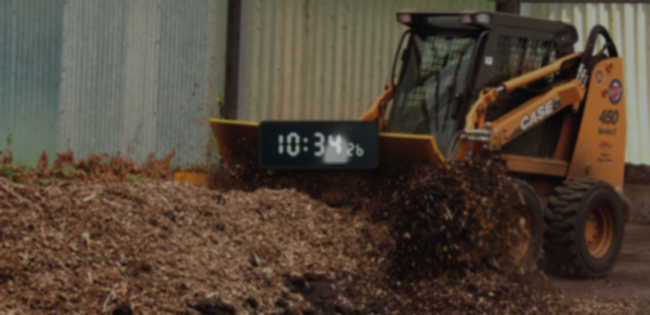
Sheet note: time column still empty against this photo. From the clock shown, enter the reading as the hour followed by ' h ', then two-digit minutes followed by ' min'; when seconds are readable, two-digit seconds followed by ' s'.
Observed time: 10 h 34 min 26 s
